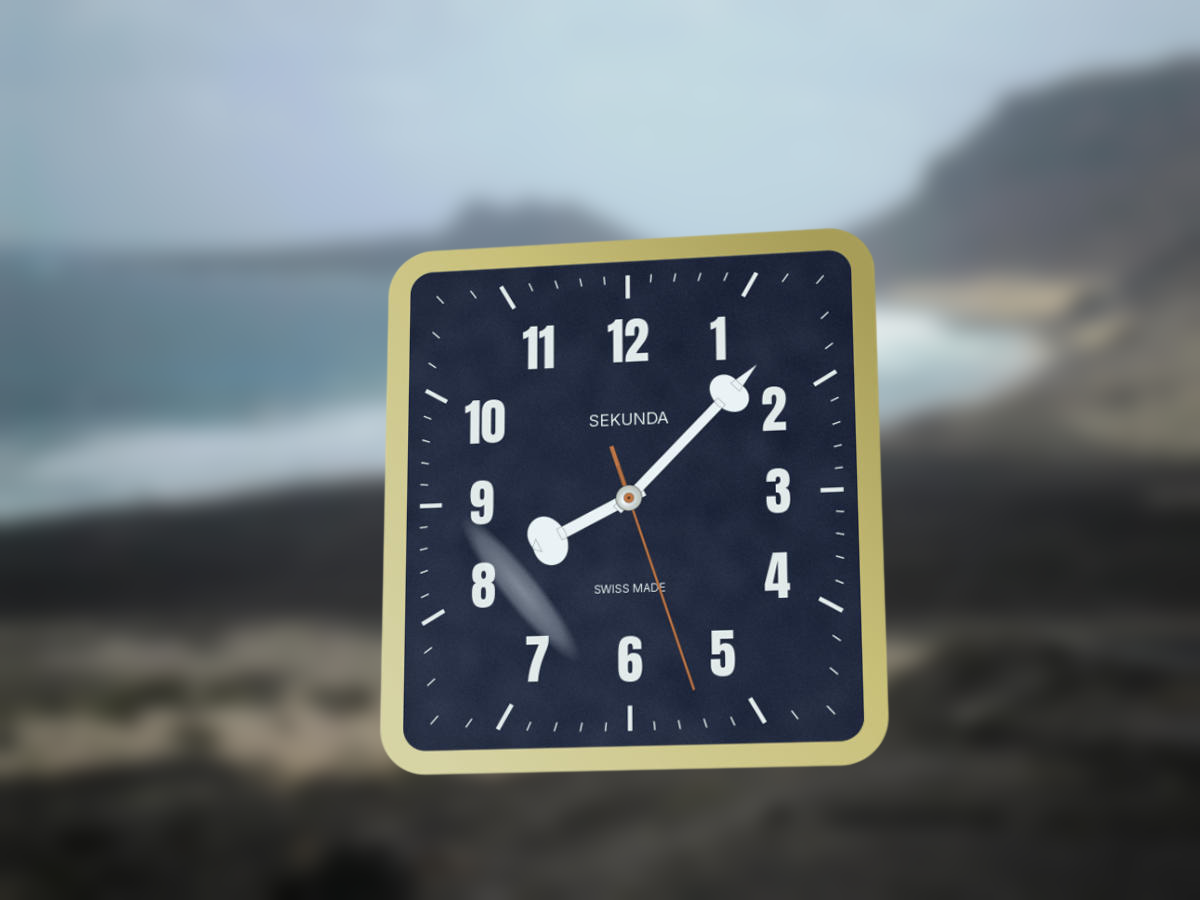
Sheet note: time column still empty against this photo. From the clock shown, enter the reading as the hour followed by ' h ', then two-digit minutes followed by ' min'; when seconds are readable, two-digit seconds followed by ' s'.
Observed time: 8 h 07 min 27 s
